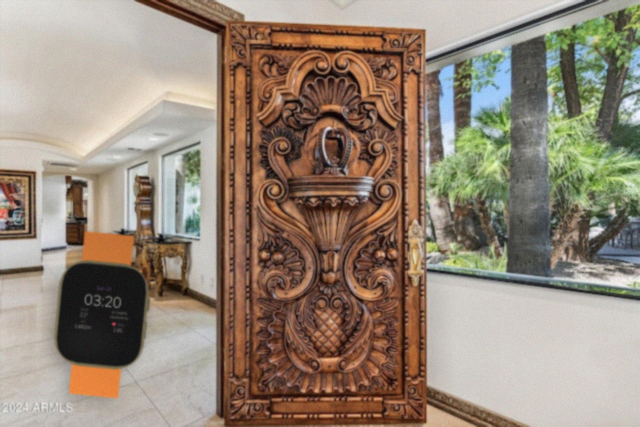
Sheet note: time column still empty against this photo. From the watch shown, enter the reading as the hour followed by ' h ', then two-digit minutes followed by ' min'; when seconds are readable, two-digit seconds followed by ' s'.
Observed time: 3 h 20 min
